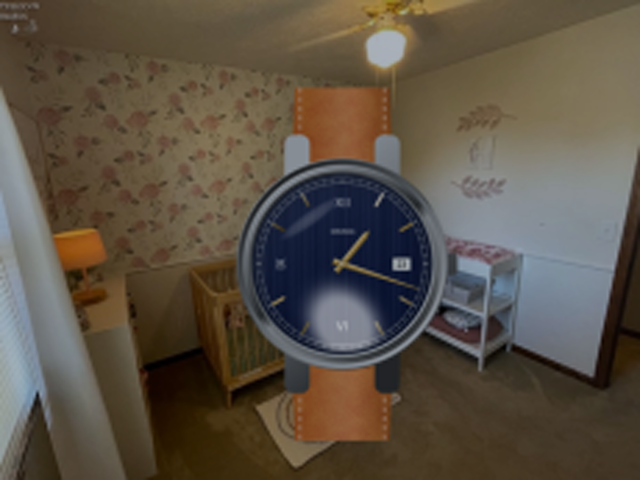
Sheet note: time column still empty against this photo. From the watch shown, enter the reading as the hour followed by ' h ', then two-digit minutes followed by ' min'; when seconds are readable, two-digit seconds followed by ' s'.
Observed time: 1 h 18 min
